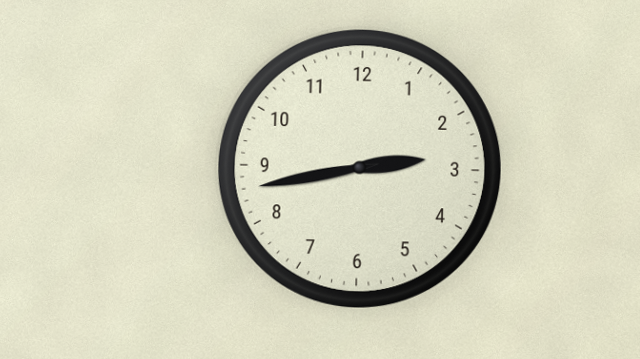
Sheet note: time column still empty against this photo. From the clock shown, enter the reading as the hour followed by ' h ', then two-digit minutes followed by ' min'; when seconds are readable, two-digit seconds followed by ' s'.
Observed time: 2 h 43 min
